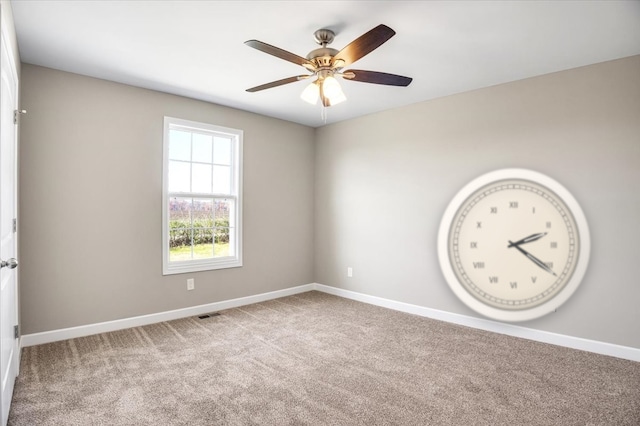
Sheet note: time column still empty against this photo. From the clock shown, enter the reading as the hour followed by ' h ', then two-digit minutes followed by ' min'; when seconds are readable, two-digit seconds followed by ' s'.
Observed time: 2 h 21 min
